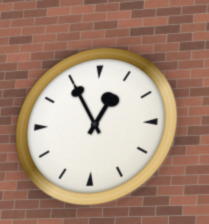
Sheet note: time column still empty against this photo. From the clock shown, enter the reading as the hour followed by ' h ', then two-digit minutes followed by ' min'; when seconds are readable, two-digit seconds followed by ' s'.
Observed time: 12 h 55 min
